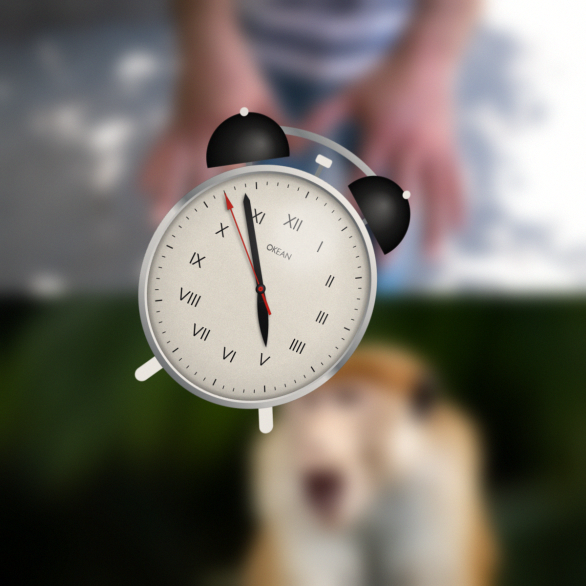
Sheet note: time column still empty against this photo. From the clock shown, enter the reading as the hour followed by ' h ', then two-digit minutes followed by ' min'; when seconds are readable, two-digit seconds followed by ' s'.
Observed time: 4 h 53 min 52 s
